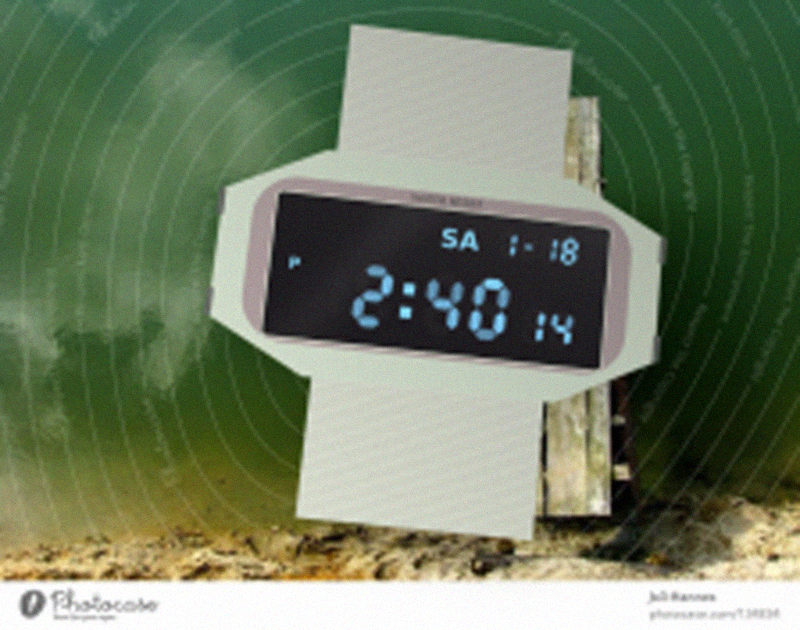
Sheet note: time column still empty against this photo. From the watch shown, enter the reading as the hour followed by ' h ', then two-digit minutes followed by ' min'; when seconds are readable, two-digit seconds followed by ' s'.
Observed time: 2 h 40 min 14 s
